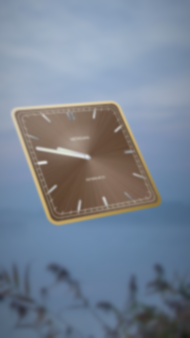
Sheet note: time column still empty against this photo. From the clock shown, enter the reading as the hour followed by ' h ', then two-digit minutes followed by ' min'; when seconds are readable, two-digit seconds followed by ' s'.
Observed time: 9 h 48 min
